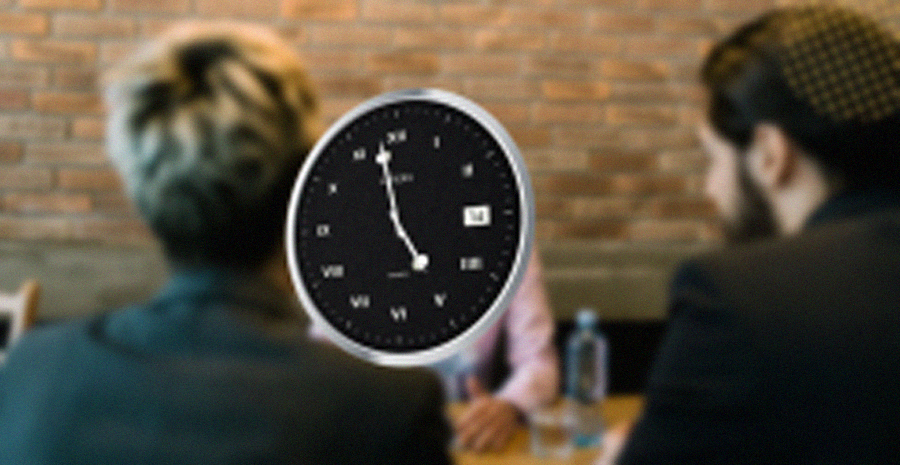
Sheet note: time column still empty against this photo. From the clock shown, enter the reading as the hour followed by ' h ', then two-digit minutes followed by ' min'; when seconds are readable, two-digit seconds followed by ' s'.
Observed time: 4 h 58 min
